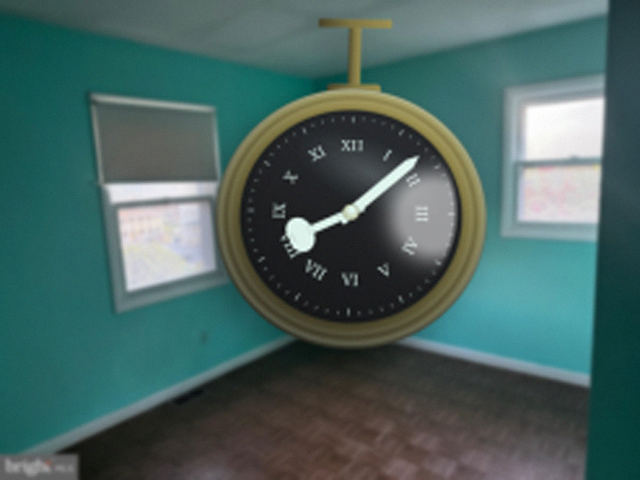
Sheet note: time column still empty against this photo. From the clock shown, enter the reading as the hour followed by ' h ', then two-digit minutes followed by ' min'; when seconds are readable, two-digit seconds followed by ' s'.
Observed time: 8 h 08 min
